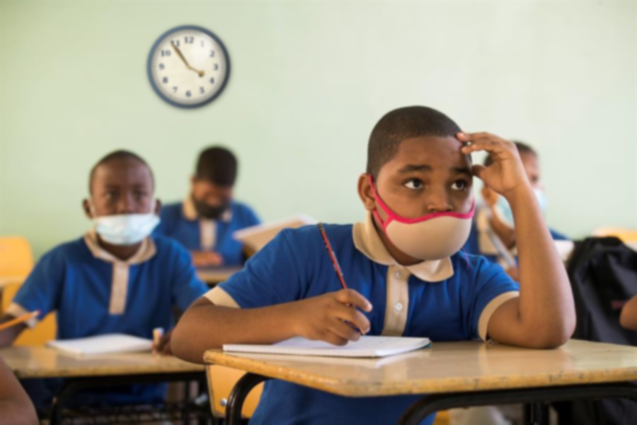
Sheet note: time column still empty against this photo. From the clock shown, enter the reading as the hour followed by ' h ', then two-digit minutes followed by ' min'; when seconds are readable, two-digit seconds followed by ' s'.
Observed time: 3 h 54 min
